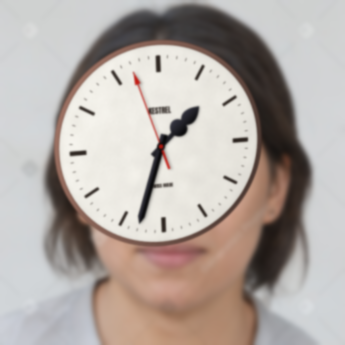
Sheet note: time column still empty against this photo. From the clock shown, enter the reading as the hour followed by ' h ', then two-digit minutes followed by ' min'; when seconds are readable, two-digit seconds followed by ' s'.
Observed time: 1 h 32 min 57 s
